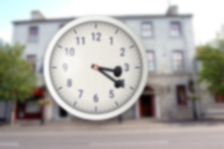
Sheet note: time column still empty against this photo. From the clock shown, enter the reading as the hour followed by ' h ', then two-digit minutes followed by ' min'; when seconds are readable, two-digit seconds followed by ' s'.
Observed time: 3 h 21 min
